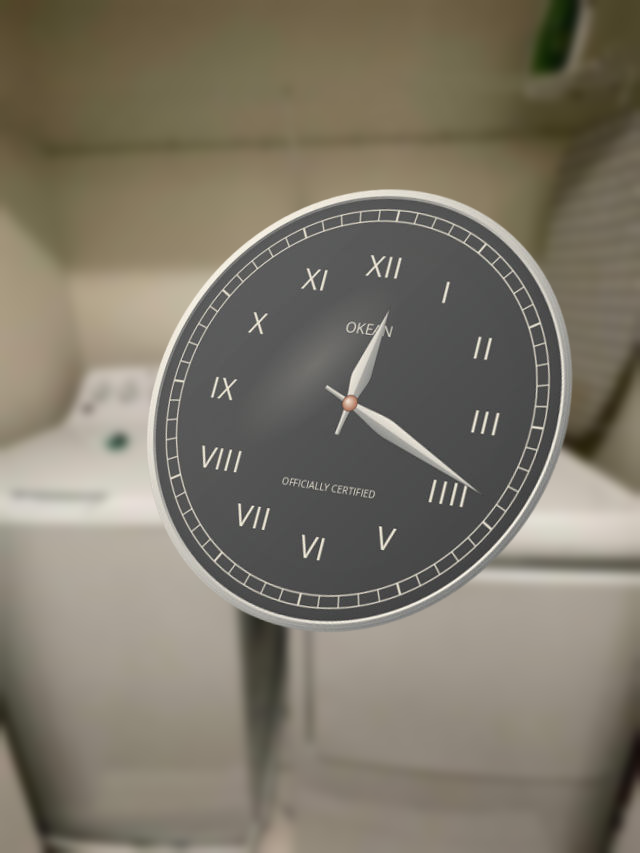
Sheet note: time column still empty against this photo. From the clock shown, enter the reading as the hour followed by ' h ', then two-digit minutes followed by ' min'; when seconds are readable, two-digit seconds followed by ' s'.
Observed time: 12 h 19 min
